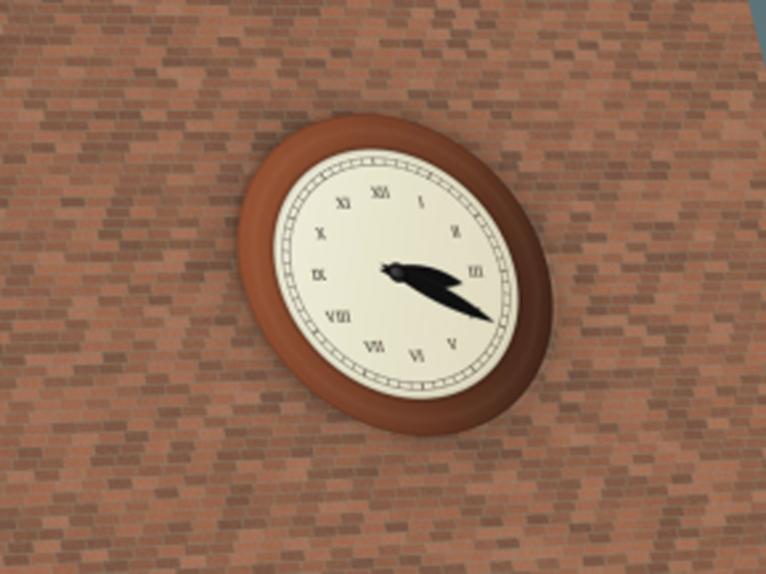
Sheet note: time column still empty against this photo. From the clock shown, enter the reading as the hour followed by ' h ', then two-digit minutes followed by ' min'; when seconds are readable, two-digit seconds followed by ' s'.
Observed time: 3 h 20 min
